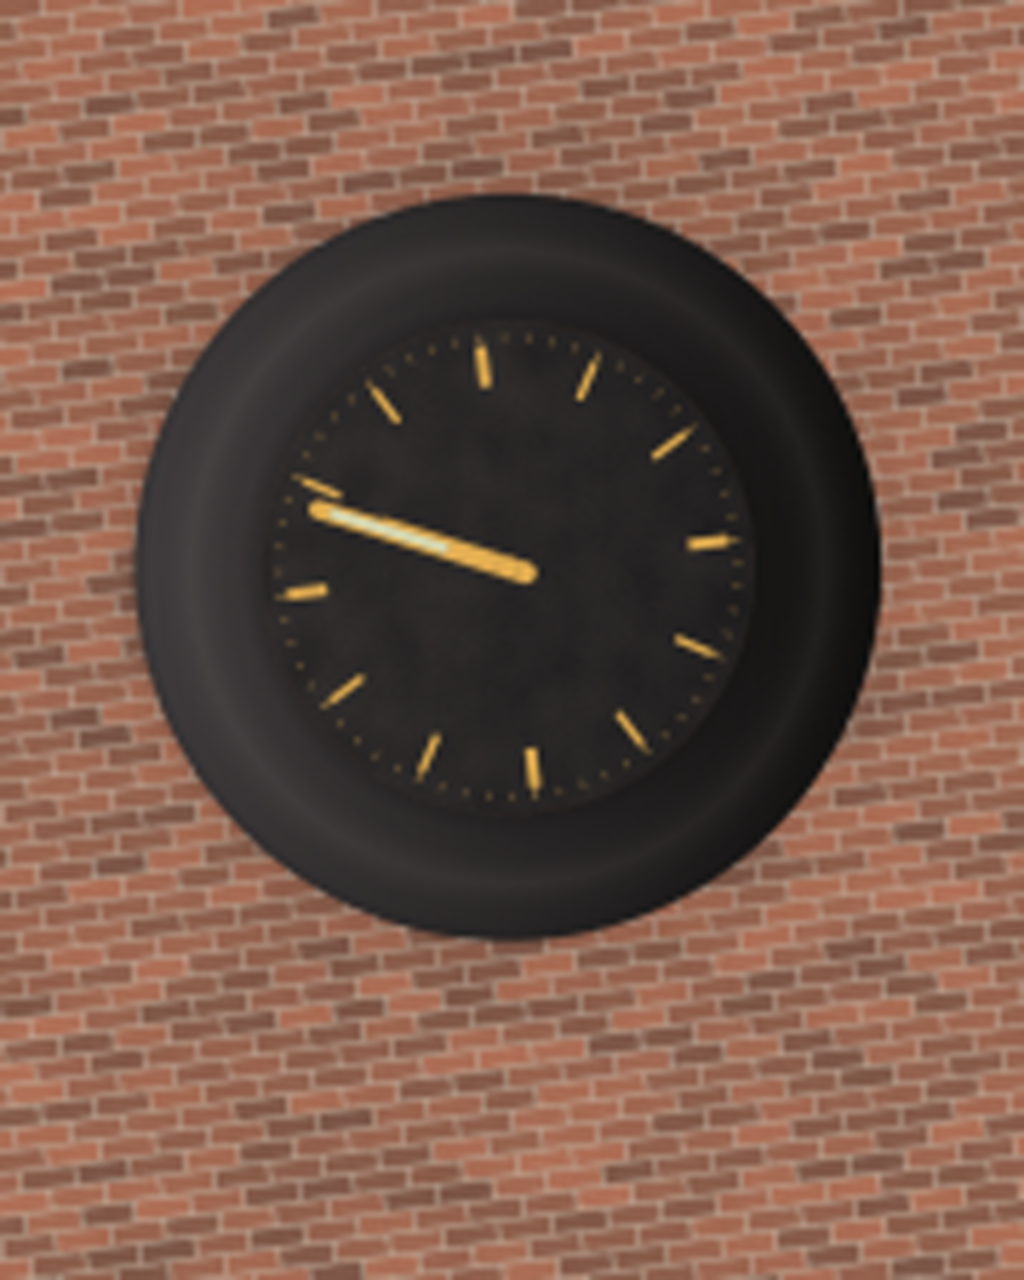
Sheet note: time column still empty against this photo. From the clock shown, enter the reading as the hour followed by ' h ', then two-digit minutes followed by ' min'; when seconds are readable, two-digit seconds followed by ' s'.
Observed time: 9 h 49 min
